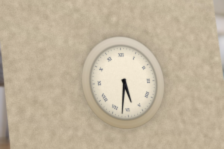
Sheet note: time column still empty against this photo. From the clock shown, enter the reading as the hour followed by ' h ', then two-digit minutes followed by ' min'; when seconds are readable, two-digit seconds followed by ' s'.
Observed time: 5 h 32 min
